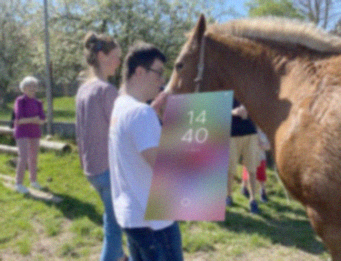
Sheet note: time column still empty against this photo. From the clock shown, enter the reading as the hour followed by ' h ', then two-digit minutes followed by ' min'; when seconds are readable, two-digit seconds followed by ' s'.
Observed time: 14 h 40 min
